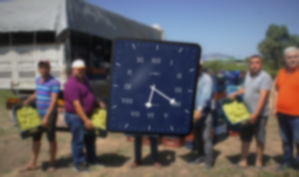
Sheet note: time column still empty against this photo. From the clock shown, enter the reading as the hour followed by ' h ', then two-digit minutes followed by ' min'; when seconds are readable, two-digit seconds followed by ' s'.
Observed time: 6 h 20 min
